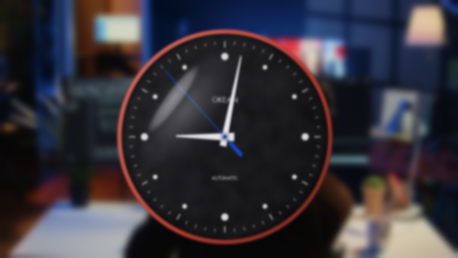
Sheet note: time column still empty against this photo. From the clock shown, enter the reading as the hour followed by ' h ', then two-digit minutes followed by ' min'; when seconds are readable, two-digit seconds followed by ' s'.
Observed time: 9 h 01 min 53 s
